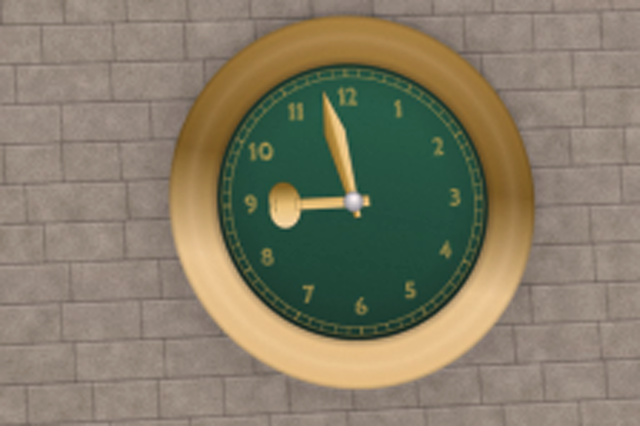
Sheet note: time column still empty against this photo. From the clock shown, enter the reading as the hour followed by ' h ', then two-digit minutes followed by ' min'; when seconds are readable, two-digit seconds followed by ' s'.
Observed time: 8 h 58 min
